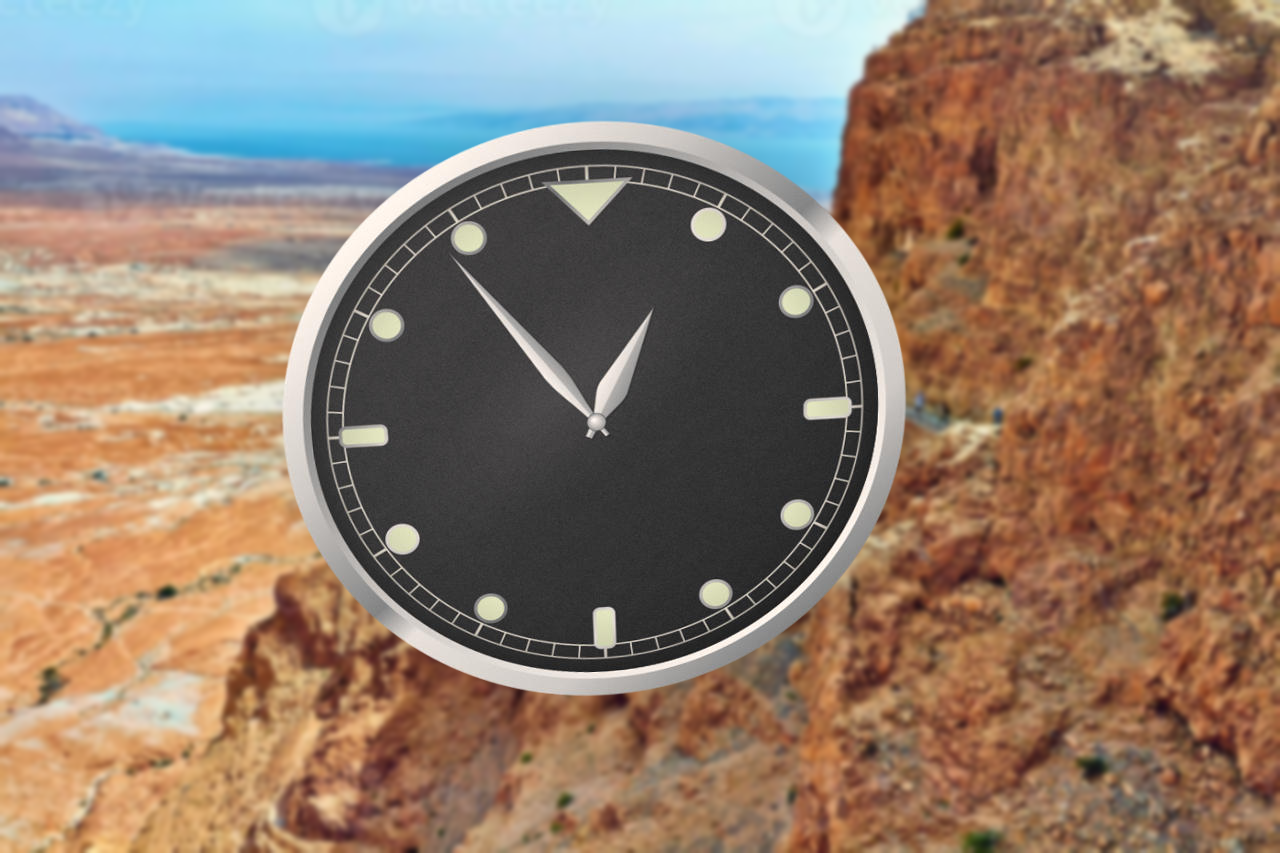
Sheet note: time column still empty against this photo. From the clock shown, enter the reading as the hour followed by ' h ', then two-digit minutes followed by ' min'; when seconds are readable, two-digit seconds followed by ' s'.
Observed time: 12 h 54 min
